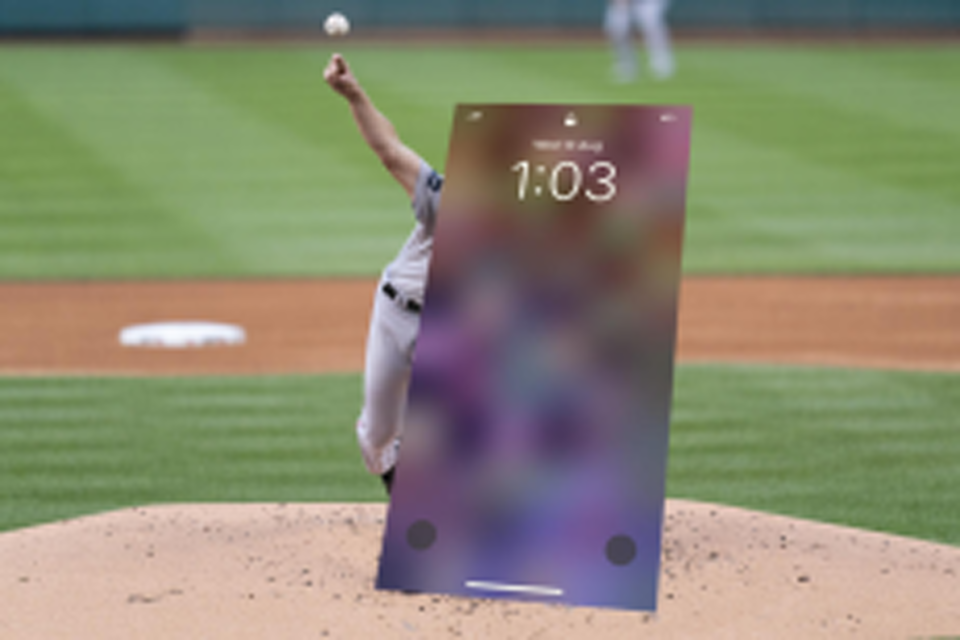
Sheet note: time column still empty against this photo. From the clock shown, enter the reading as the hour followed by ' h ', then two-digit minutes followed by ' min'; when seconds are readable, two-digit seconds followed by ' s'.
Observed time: 1 h 03 min
